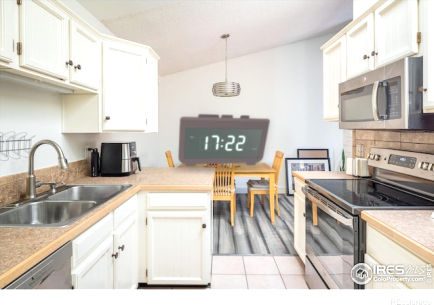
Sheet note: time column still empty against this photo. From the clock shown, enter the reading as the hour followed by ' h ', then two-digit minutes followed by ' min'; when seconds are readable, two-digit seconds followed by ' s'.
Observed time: 17 h 22 min
